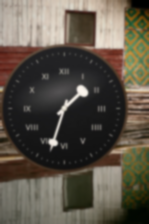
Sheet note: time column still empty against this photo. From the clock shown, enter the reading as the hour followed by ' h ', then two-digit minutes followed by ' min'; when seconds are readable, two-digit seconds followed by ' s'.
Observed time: 1 h 33 min
